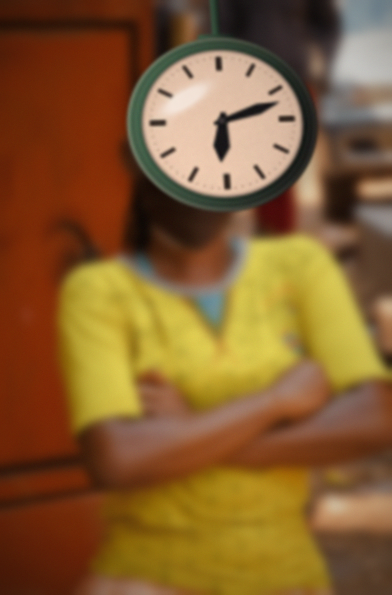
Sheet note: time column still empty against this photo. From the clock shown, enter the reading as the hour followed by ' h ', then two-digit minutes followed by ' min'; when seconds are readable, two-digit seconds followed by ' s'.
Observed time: 6 h 12 min
